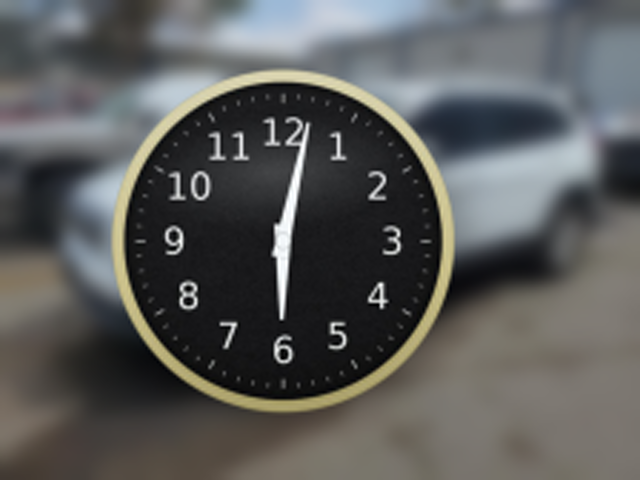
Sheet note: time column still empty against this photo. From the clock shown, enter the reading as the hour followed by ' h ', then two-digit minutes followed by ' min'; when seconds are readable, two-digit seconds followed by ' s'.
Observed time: 6 h 02 min
